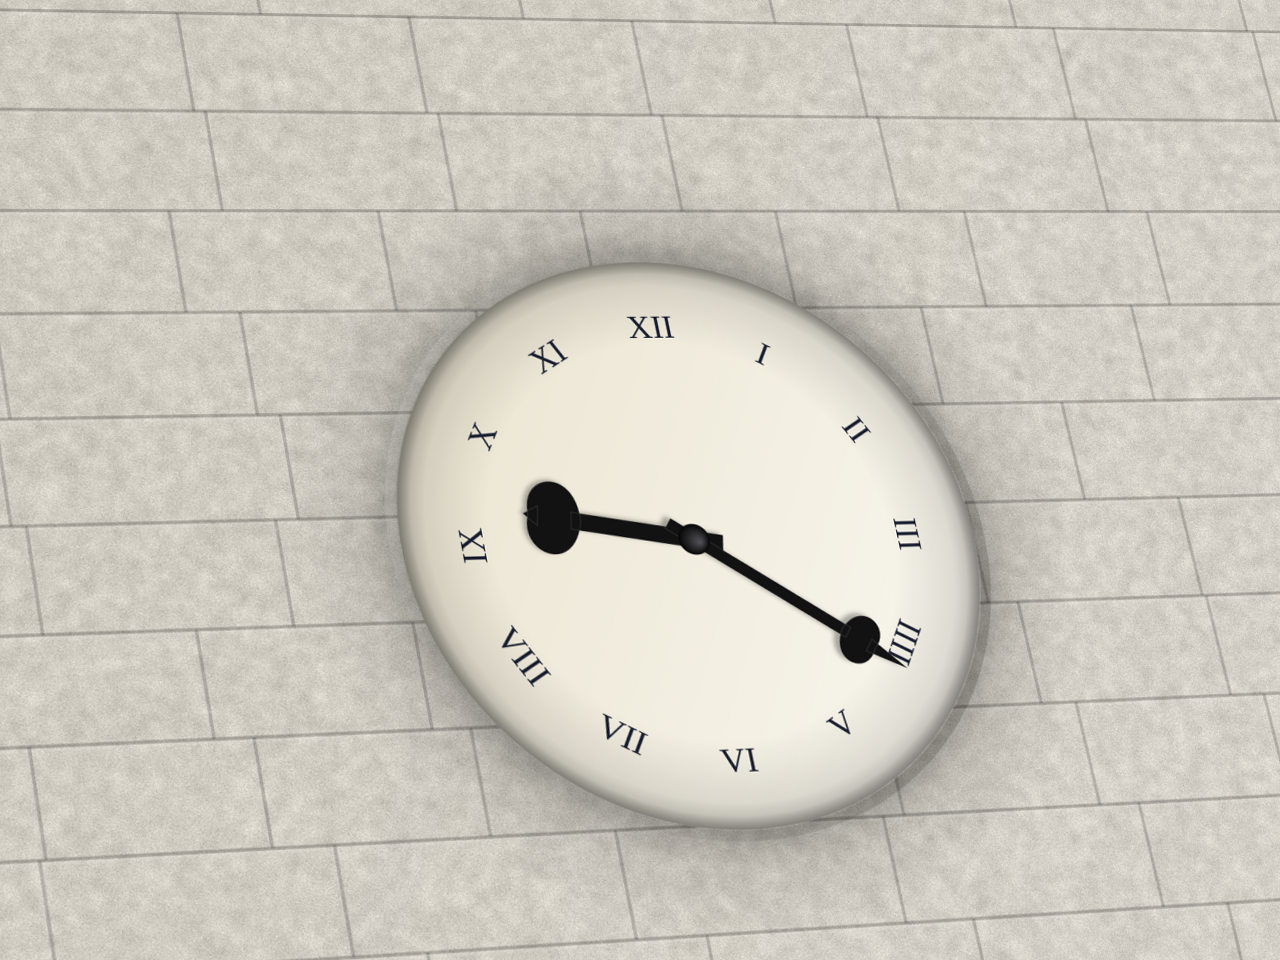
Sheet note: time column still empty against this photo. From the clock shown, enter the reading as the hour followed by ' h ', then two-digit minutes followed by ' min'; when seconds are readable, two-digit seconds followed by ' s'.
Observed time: 9 h 21 min
